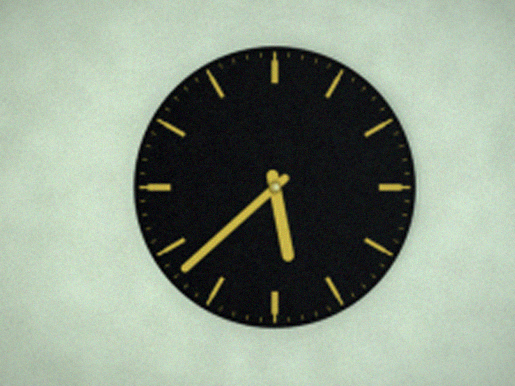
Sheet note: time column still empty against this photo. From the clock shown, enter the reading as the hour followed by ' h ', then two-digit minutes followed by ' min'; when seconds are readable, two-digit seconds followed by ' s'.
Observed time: 5 h 38 min
